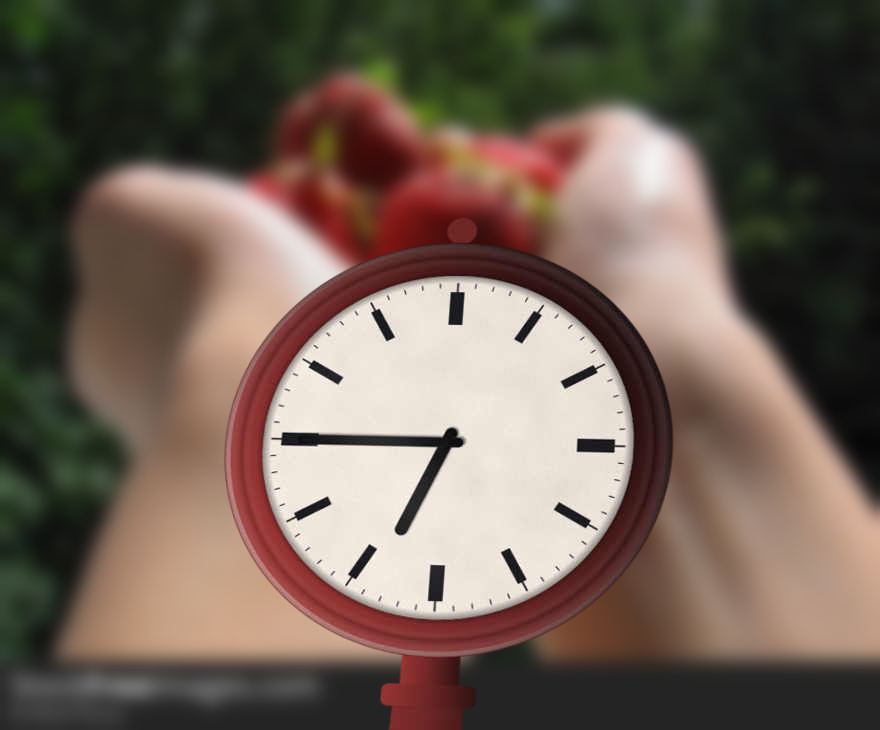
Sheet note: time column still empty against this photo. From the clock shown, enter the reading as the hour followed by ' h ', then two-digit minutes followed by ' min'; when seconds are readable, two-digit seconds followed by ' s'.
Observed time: 6 h 45 min
